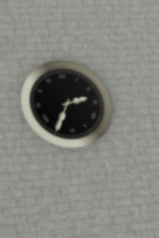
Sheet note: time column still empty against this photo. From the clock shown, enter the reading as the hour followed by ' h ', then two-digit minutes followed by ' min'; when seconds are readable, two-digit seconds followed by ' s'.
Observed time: 2 h 35 min
